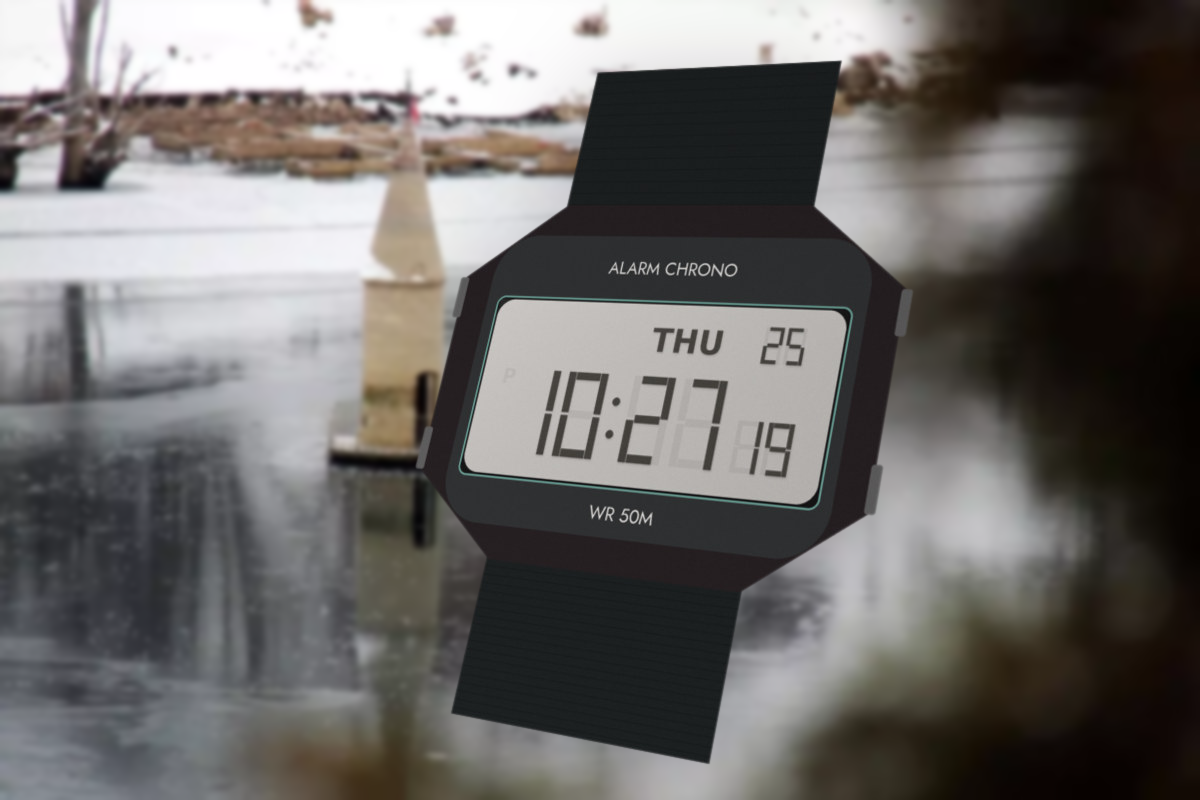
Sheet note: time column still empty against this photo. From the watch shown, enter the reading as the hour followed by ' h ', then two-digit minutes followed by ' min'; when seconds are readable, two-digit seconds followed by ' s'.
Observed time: 10 h 27 min 19 s
